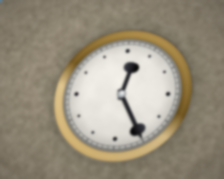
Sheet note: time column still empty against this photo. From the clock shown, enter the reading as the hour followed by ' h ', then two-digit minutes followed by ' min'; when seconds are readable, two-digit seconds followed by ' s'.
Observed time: 12 h 25 min
